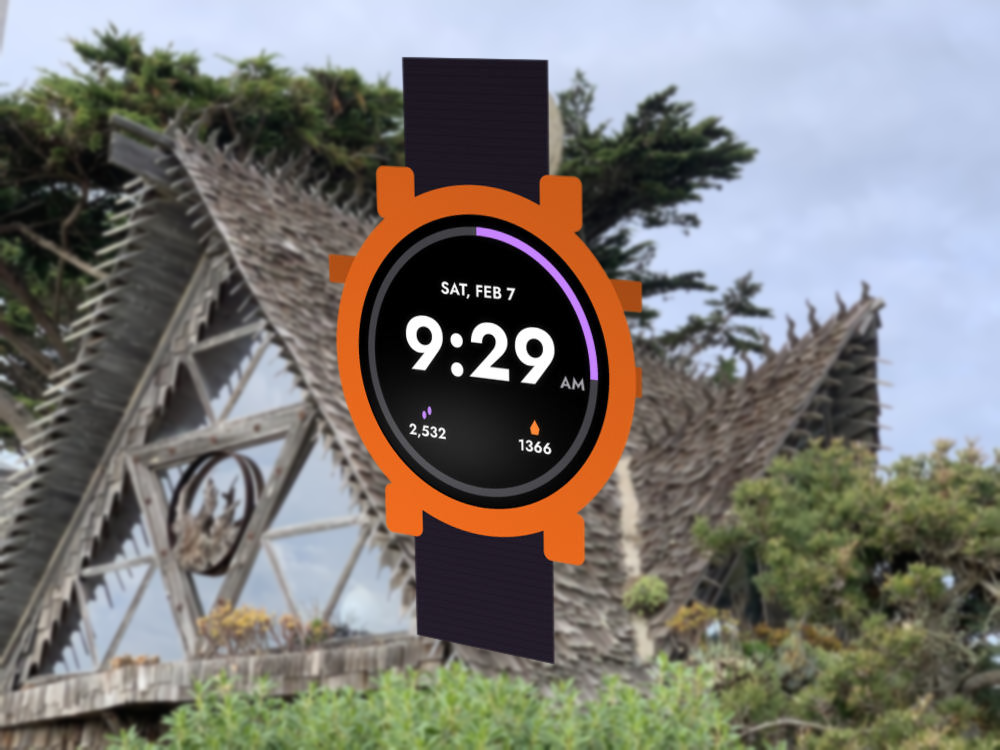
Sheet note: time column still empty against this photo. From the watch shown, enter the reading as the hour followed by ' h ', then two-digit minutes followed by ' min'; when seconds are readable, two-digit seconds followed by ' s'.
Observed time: 9 h 29 min
